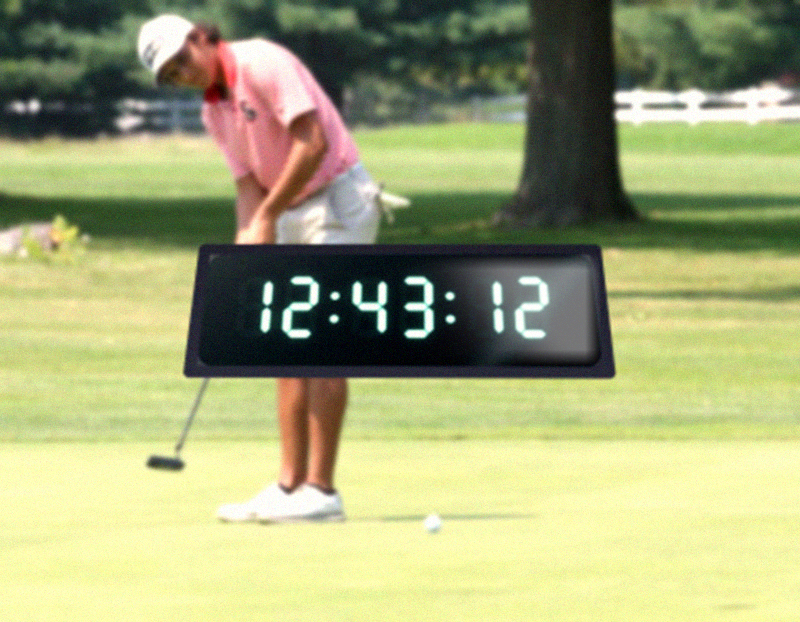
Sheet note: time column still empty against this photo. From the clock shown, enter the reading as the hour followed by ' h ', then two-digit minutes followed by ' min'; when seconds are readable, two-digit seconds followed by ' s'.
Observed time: 12 h 43 min 12 s
